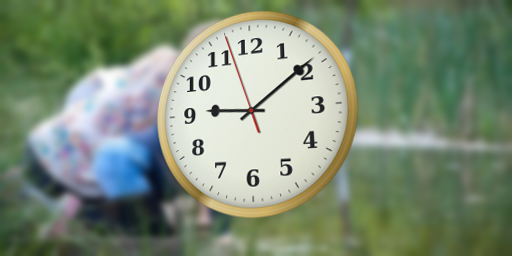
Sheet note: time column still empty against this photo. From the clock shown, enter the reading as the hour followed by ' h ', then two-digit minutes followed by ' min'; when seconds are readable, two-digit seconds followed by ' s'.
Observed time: 9 h 08 min 57 s
